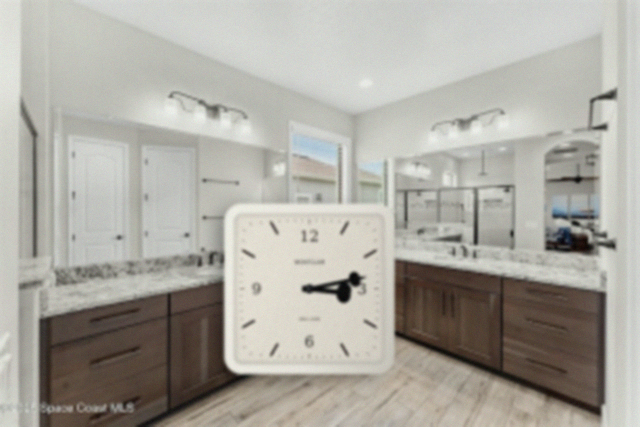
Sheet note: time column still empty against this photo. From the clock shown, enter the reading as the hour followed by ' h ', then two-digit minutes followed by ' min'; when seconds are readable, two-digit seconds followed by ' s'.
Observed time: 3 h 13 min
